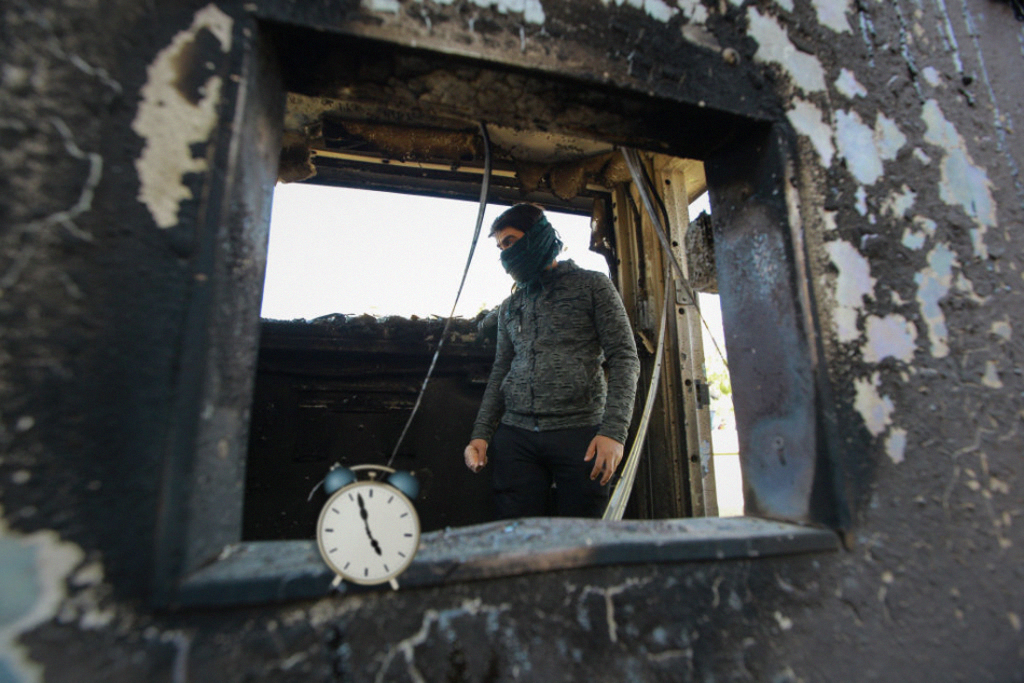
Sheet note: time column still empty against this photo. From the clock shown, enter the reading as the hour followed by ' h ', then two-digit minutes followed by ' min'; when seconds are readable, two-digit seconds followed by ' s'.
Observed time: 4 h 57 min
